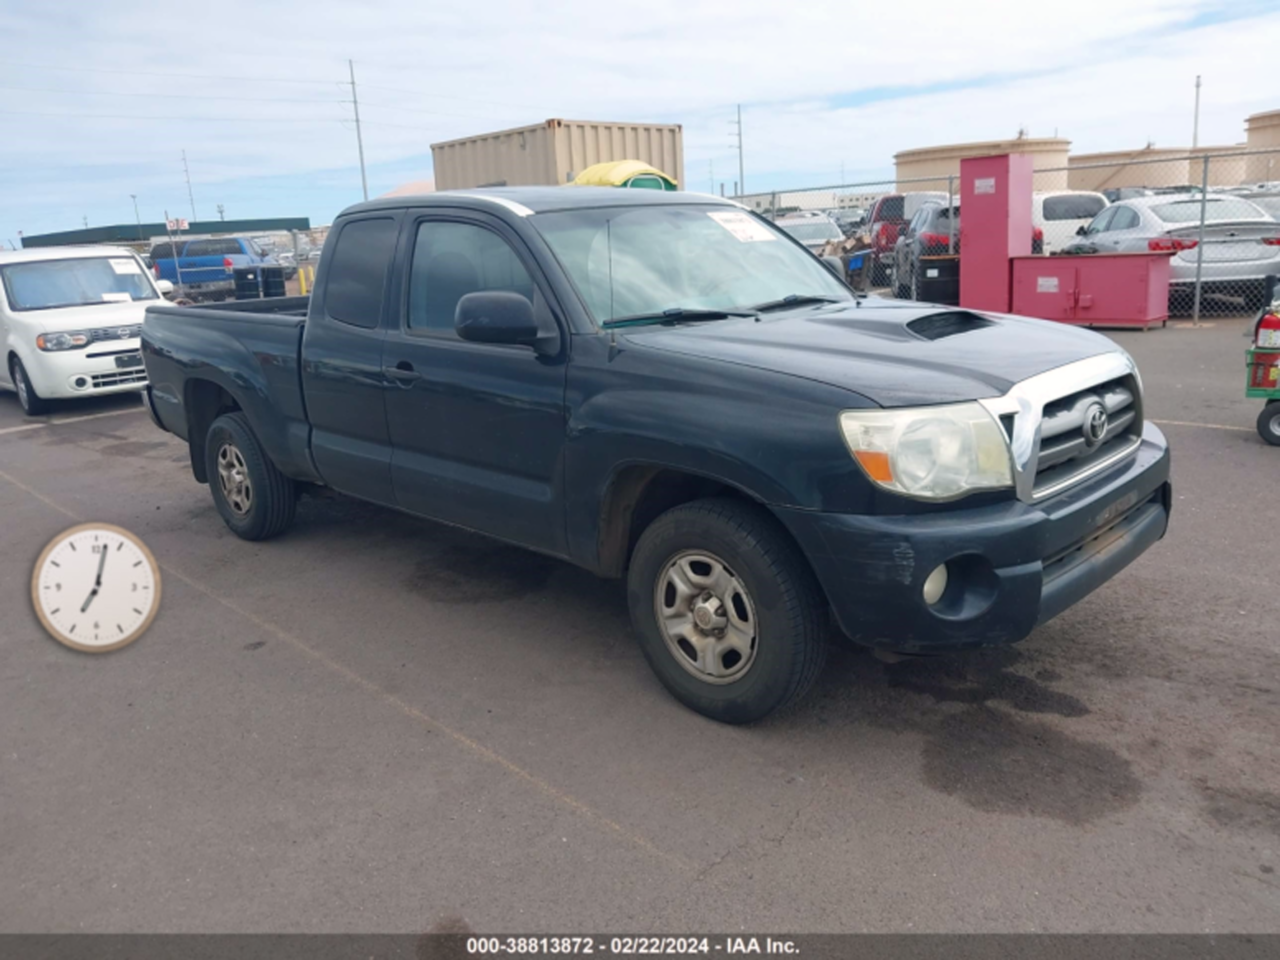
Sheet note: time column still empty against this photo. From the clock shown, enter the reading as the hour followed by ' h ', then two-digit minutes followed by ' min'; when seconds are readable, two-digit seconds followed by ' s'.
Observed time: 7 h 02 min
